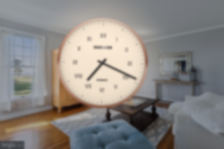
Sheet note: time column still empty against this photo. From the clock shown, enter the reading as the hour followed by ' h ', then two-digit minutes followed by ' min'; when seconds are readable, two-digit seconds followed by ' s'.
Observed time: 7 h 19 min
